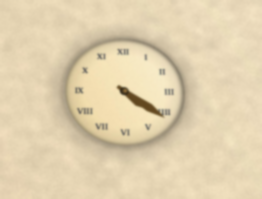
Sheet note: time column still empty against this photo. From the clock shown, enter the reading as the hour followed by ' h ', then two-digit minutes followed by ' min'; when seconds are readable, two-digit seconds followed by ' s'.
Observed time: 4 h 21 min
